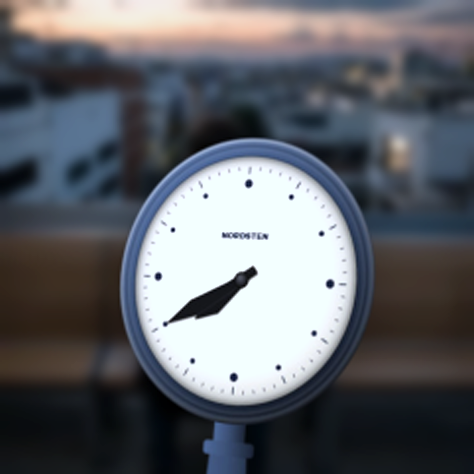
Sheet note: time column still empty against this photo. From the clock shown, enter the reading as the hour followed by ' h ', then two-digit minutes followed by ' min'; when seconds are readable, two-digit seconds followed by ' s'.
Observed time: 7 h 40 min
